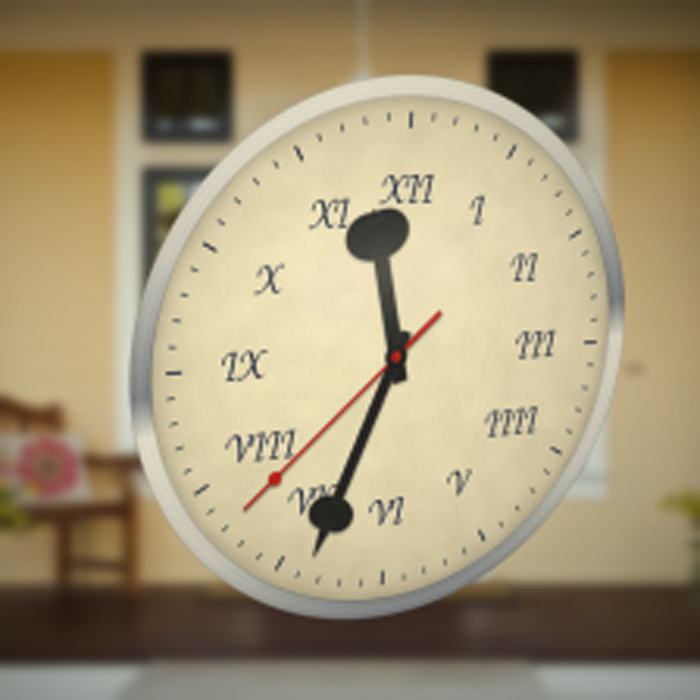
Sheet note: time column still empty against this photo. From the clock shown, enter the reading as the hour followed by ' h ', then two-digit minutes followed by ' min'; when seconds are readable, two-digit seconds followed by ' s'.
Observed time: 11 h 33 min 38 s
